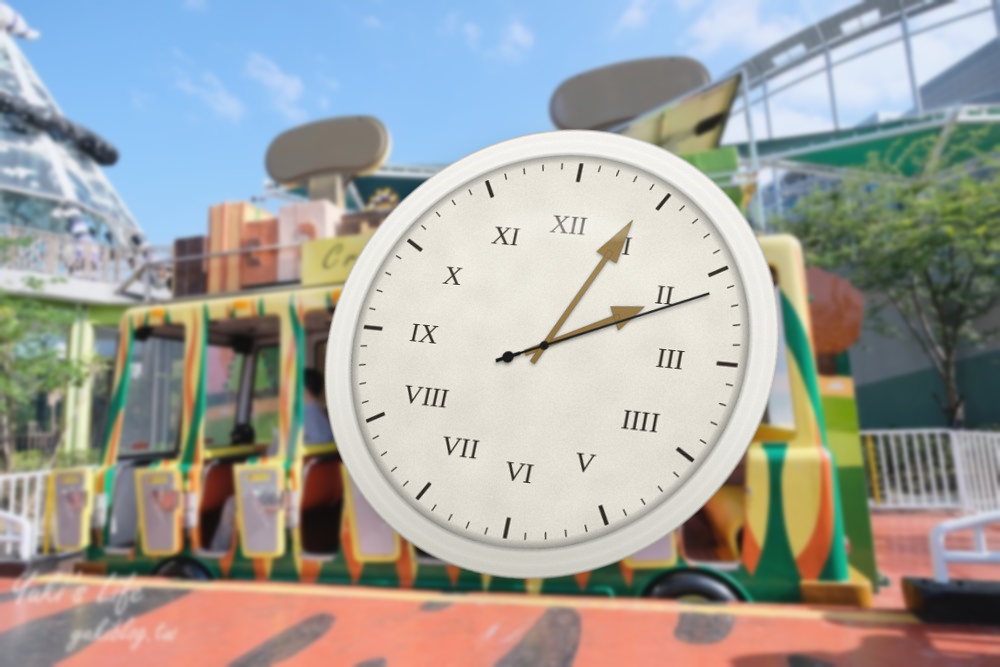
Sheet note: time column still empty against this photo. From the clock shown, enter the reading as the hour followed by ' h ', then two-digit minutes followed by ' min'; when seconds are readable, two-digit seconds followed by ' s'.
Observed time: 2 h 04 min 11 s
